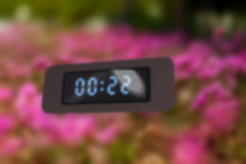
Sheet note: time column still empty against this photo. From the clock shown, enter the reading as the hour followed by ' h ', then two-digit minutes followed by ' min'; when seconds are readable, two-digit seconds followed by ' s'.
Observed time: 0 h 22 min
